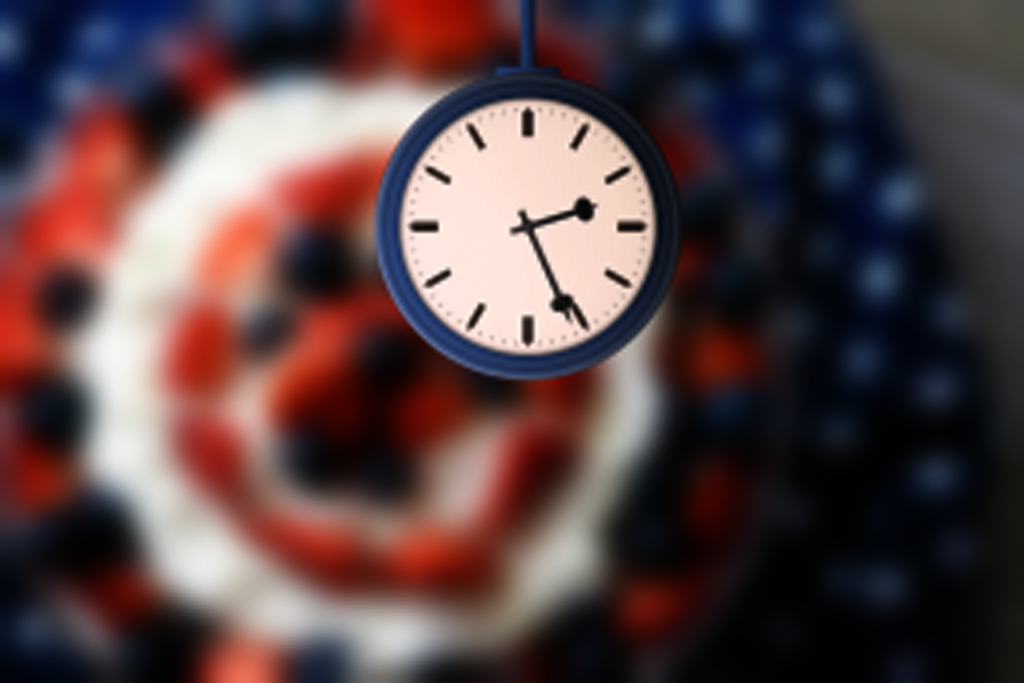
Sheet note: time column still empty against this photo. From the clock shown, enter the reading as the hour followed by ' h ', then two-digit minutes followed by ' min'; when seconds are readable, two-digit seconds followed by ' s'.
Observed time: 2 h 26 min
